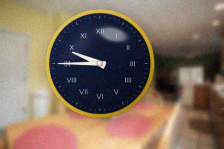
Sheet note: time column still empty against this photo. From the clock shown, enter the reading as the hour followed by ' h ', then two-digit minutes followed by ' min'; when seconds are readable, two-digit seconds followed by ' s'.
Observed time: 9 h 45 min
